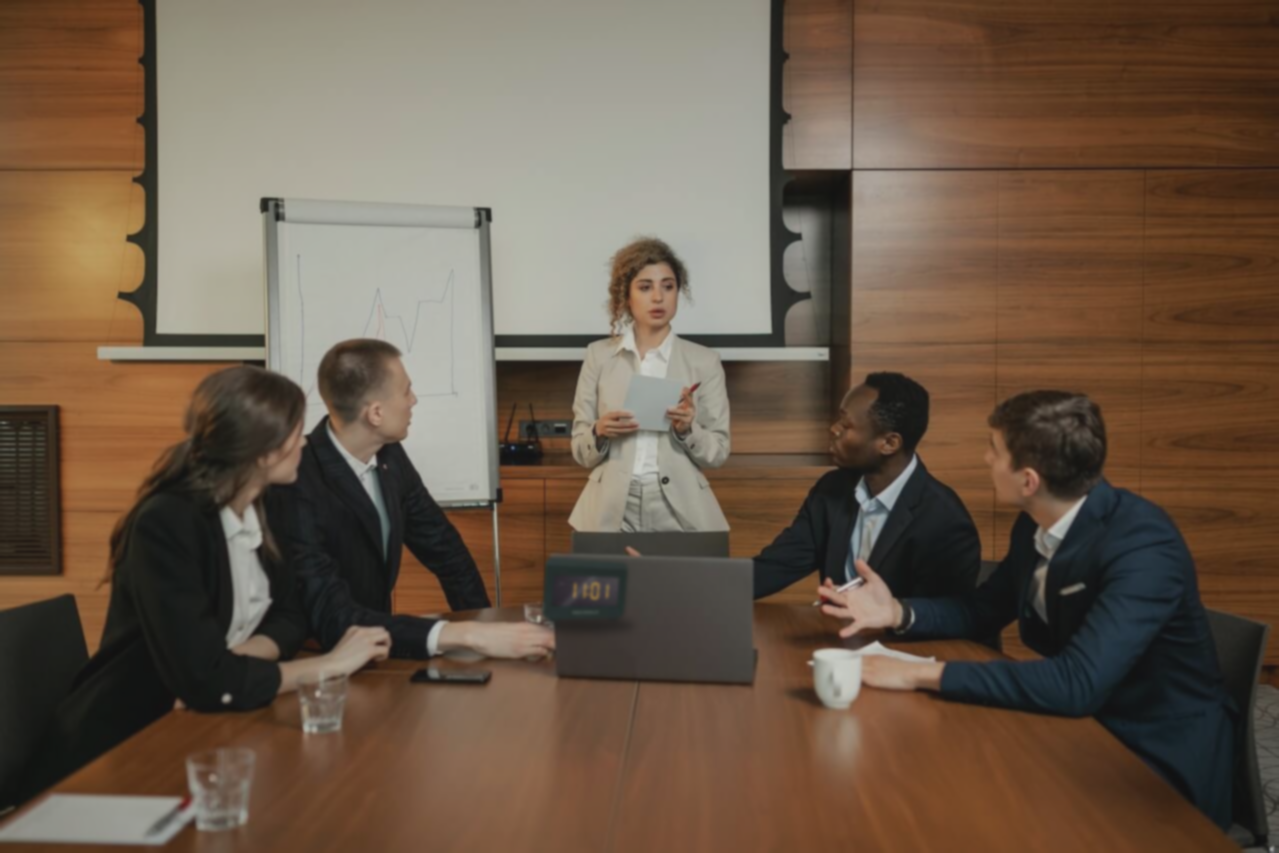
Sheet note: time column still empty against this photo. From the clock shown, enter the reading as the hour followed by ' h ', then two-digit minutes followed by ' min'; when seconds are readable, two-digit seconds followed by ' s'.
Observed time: 11 h 01 min
